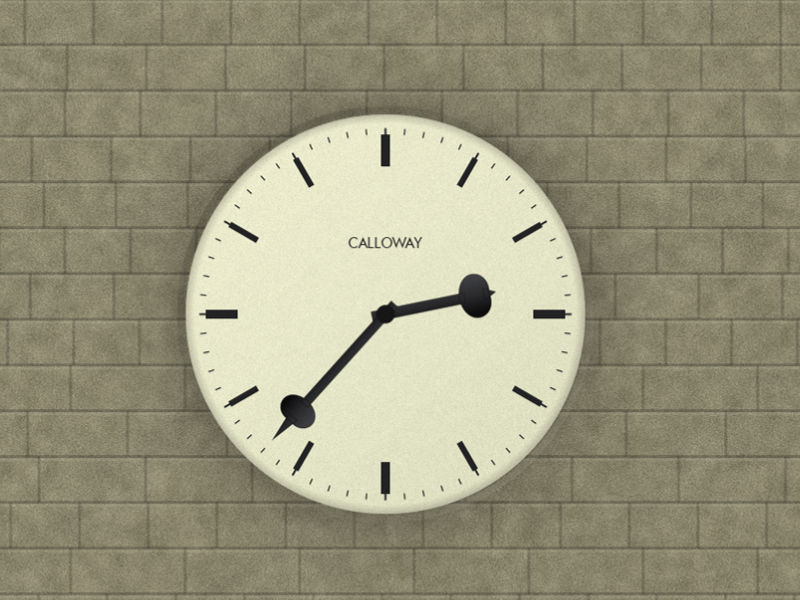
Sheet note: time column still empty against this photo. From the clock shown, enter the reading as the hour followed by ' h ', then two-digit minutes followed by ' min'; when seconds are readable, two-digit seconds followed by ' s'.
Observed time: 2 h 37 min
